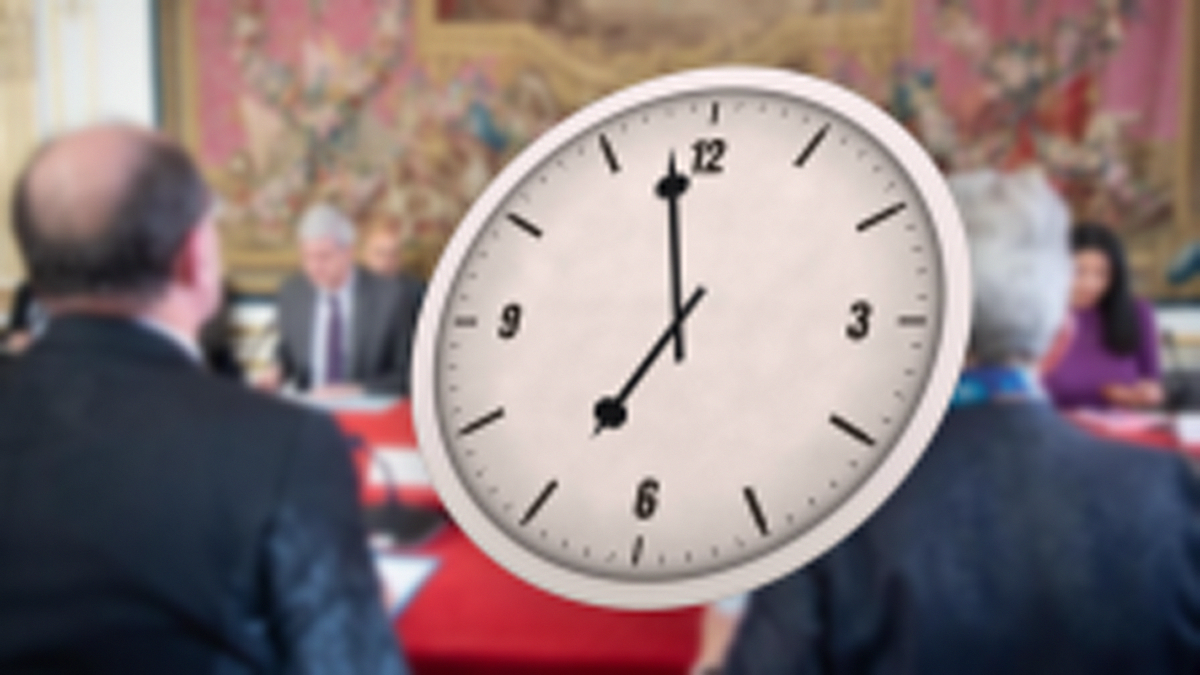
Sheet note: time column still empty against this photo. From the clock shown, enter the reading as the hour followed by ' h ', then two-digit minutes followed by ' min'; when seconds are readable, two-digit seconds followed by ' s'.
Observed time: 6 h 58 min
